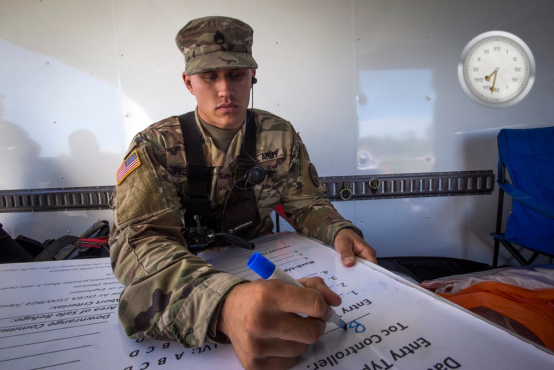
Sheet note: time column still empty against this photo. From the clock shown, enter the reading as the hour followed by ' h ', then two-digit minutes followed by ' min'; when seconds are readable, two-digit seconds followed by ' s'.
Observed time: 7 h 32 min
